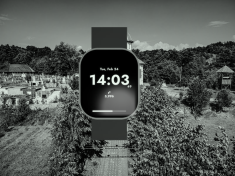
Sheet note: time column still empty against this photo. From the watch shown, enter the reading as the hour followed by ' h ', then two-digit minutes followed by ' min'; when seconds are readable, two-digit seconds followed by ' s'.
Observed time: 14 h 03 min
